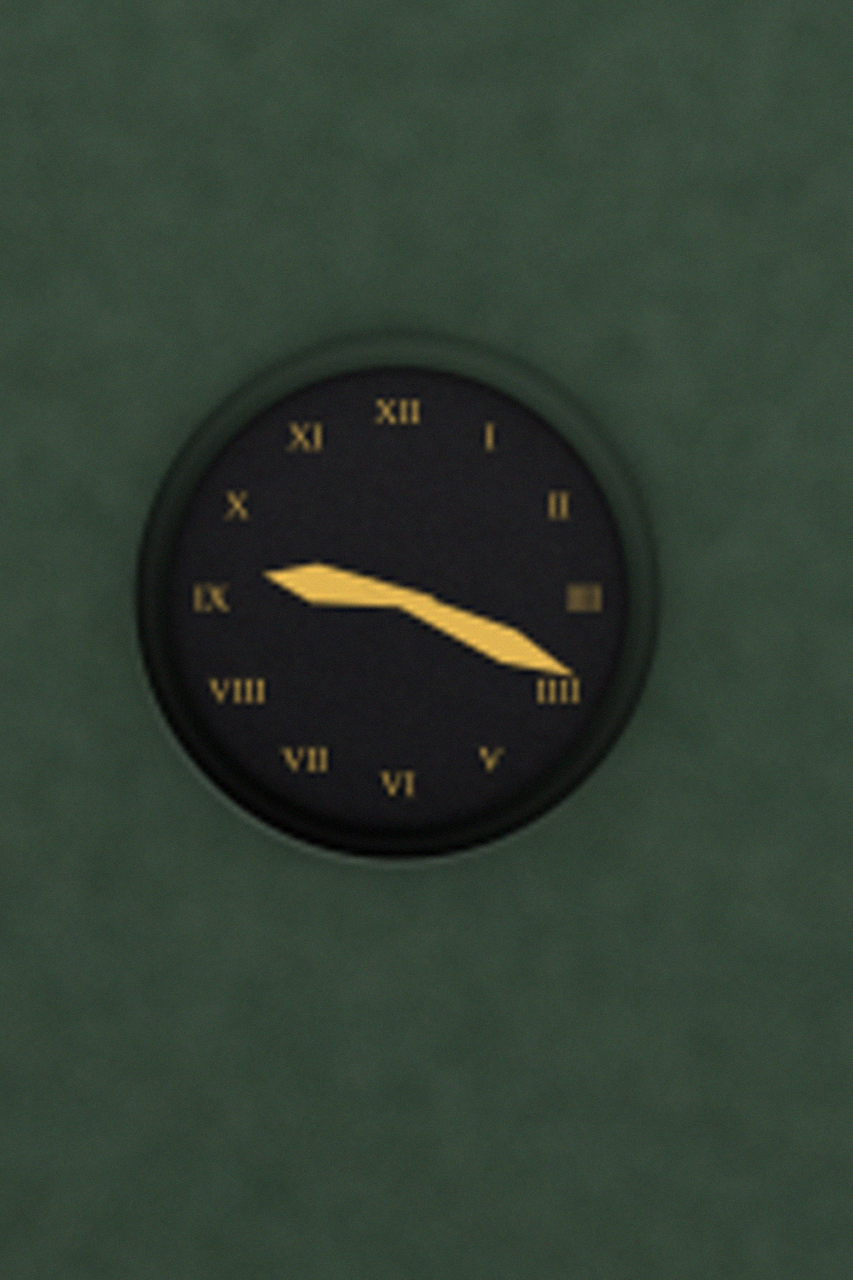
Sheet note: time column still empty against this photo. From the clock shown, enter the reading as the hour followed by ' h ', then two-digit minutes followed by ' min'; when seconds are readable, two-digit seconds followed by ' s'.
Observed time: 9 h 19 min
